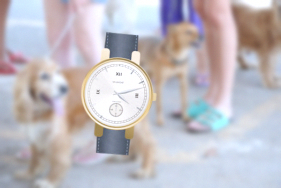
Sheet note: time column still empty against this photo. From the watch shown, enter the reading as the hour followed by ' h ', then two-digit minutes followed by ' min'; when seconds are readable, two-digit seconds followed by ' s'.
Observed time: 4 h 12 min
